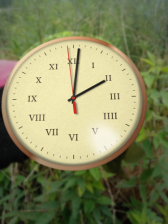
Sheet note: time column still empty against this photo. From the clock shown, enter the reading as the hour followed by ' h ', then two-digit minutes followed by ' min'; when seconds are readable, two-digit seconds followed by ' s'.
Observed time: 2 h 00 min 59 s
